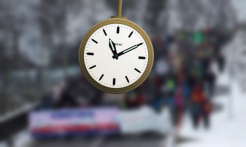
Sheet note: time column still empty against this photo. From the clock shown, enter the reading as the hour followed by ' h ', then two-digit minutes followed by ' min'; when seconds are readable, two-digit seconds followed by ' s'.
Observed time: 11 h 10 min
